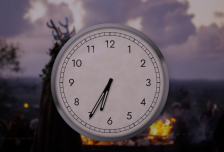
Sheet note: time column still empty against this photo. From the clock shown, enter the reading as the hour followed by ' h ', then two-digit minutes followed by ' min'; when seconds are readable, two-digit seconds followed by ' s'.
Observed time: 6 h 35 min
